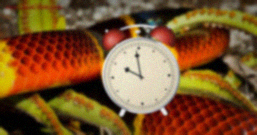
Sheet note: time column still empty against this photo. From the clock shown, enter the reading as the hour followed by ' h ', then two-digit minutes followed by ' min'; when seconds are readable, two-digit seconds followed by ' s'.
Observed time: 9 h 59 min
